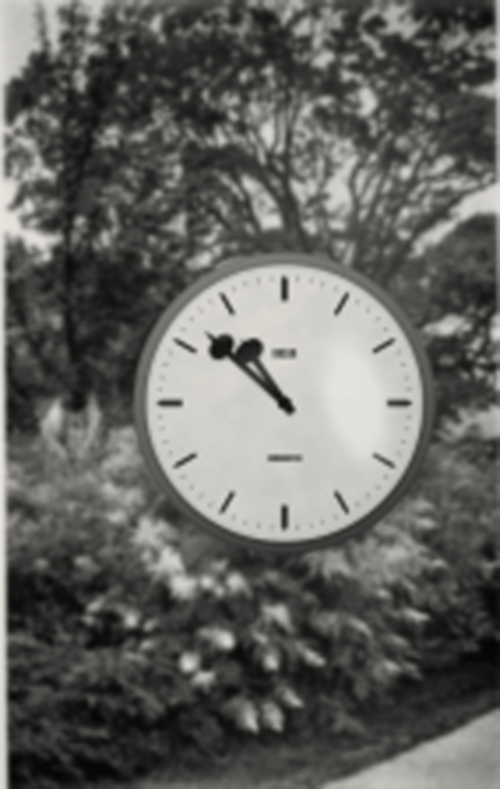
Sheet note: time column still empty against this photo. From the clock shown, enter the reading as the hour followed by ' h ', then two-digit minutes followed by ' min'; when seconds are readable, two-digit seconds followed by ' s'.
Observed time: 10 h 52 min
